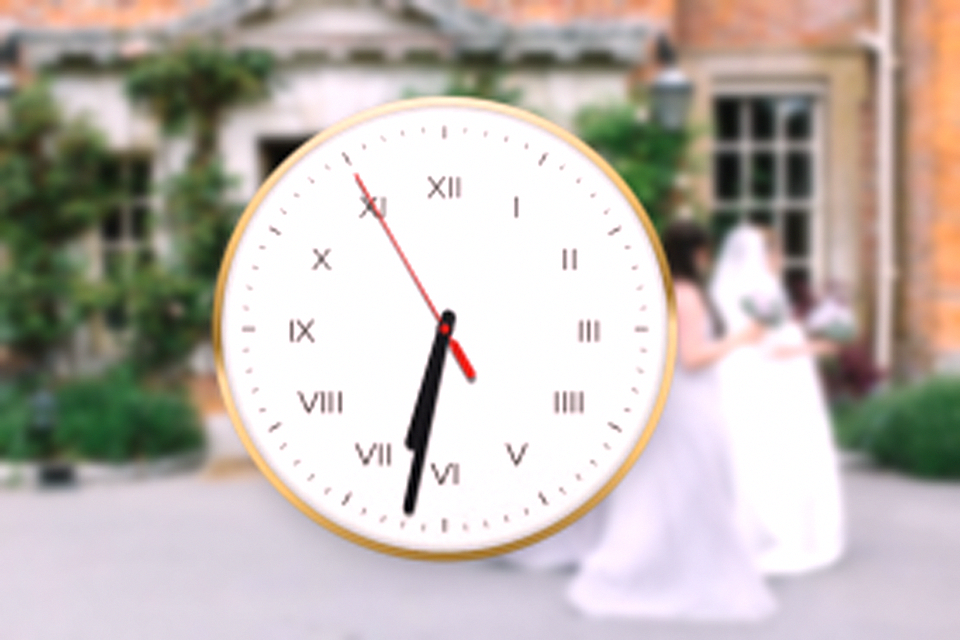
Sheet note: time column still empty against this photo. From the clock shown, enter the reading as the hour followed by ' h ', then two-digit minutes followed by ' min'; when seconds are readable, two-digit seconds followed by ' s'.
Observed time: 6 h 31 min 55 s
